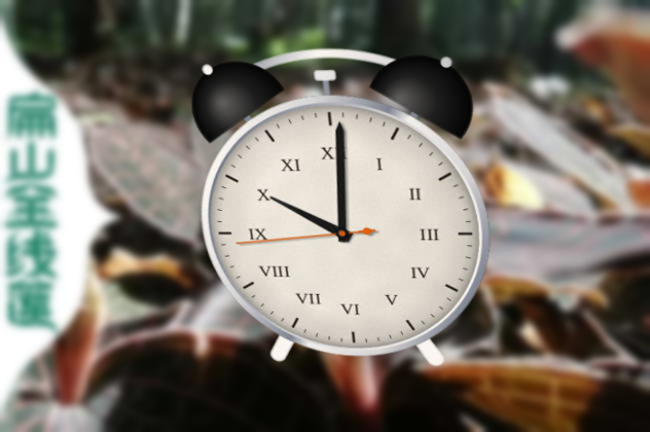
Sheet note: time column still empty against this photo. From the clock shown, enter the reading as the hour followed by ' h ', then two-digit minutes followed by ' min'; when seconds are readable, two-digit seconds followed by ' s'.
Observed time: 10 h 00 min 44 s
